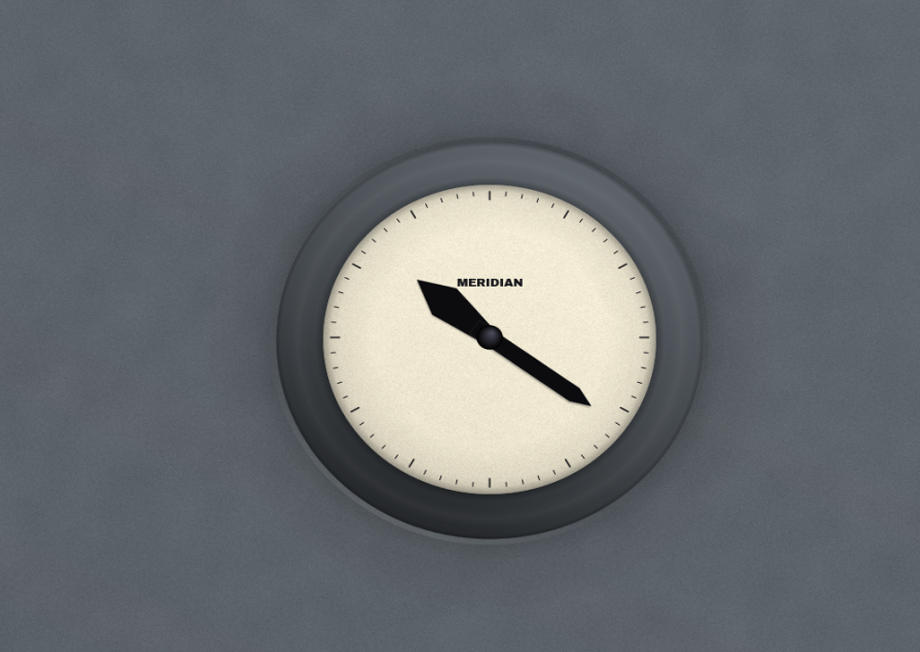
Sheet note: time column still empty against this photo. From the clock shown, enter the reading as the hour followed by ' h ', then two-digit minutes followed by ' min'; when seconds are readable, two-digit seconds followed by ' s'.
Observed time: 10 h 21 min
